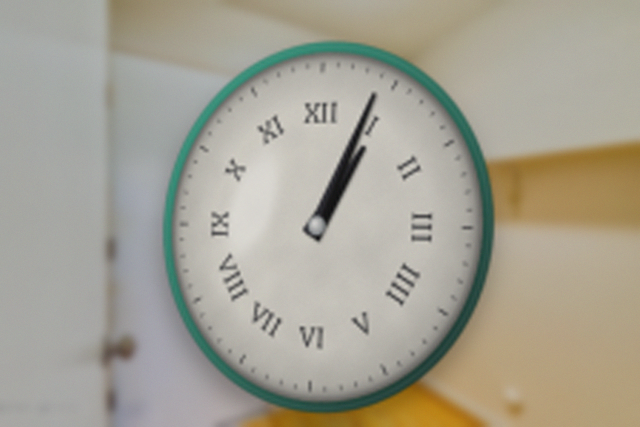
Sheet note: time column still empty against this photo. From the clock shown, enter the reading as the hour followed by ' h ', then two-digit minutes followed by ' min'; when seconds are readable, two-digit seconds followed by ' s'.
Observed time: 1 h 04 min
